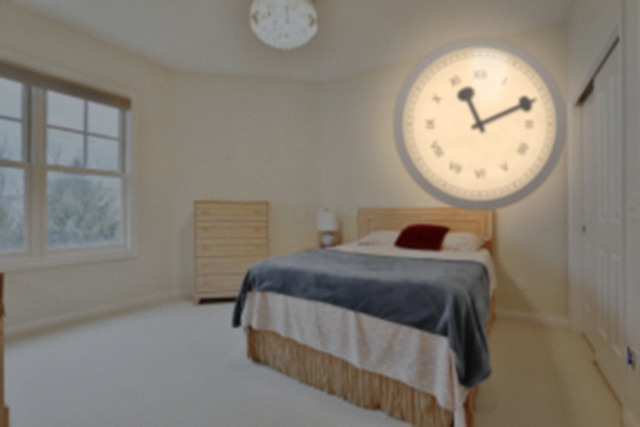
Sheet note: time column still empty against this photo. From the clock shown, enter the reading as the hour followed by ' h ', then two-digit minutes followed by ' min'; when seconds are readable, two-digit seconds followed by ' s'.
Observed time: 11 h 11 min
